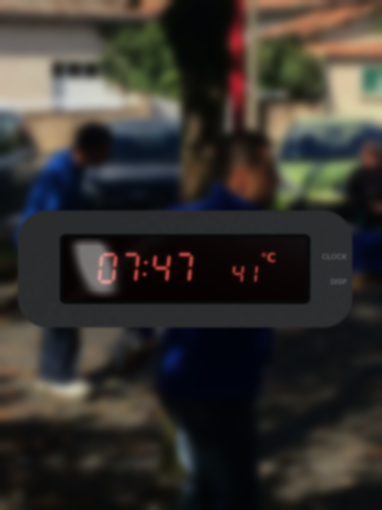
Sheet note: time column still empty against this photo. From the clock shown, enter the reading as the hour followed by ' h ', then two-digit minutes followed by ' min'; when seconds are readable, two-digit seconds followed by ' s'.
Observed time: 7 h 47 min
